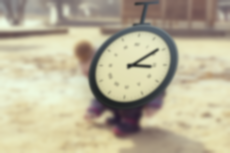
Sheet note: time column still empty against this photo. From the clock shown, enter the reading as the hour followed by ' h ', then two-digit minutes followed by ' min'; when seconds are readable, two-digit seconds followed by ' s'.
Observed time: 3 h 09 min
